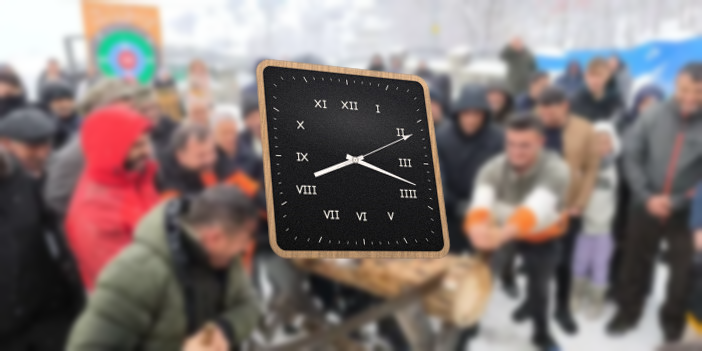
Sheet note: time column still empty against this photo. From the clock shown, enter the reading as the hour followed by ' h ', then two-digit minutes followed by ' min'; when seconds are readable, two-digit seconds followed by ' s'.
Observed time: 8 h 18 min 11 s
